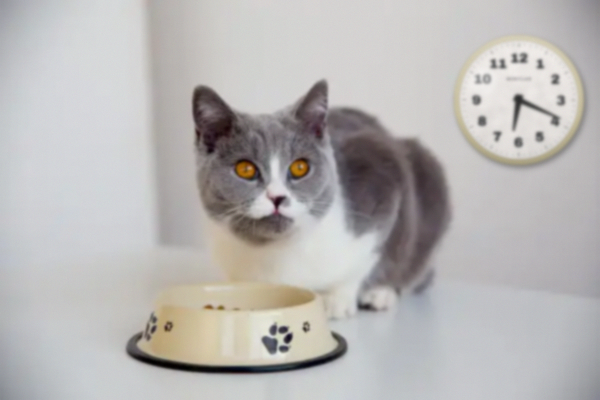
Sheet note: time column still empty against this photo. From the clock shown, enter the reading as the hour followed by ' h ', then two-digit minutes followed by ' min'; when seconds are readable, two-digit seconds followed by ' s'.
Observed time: 6 h 19 min
